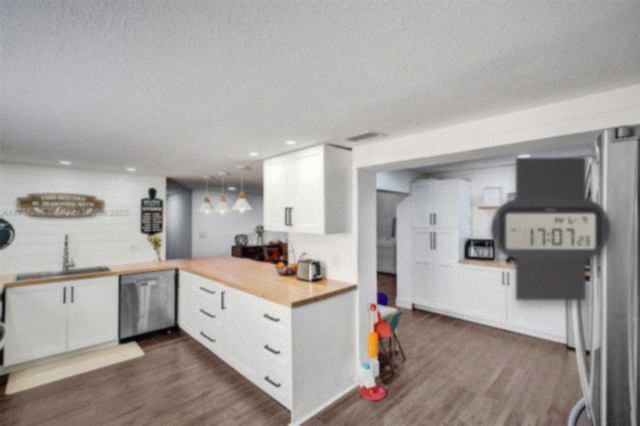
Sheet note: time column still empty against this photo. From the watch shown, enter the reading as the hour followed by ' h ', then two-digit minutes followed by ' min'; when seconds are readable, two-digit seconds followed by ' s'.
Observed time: 17 h 07 min
